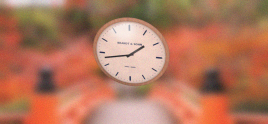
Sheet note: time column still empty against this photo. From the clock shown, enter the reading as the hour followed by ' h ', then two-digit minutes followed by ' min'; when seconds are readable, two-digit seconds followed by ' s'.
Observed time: 1 h 43 min
